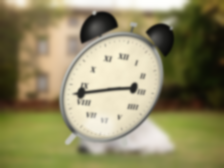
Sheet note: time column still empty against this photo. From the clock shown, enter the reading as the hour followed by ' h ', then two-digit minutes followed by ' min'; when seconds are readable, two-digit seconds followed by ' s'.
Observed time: 2 h 43 min
